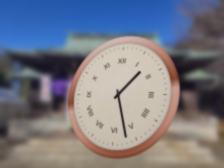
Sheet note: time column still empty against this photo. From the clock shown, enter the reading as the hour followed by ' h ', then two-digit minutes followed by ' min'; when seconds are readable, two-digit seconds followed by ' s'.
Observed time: 1 h 27 min
